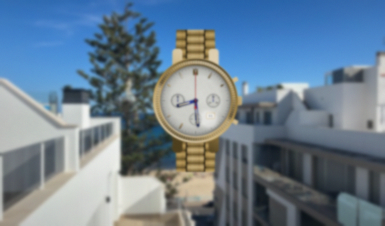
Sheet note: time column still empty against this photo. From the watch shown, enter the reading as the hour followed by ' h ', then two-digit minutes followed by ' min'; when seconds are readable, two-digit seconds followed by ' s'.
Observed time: 8 h 29 min
